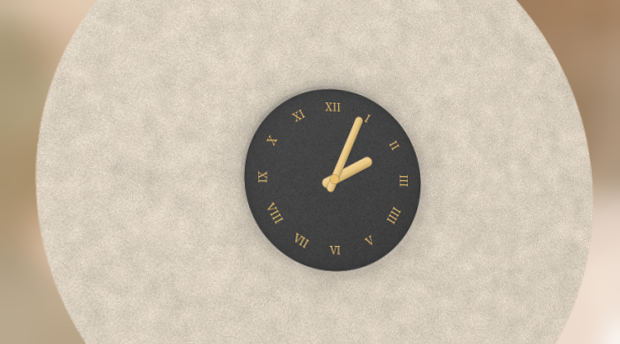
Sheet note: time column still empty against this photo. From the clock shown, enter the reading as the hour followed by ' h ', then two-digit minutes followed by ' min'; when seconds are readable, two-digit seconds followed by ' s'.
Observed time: 2 h 04 min
